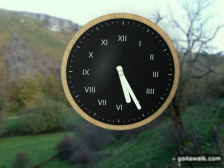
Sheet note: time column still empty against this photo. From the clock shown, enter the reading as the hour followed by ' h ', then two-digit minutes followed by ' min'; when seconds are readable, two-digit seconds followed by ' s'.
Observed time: 5 h 25 min
